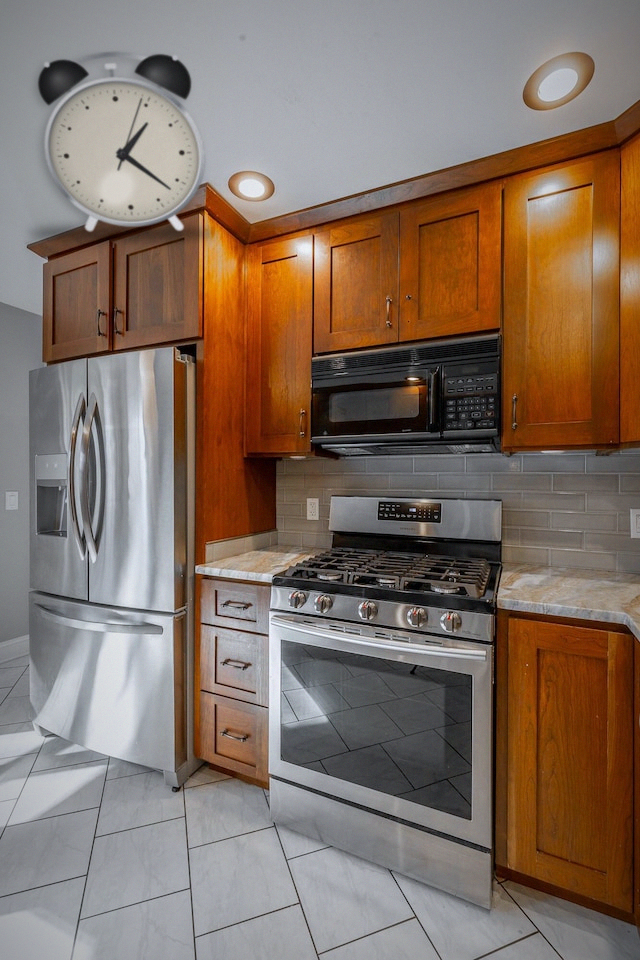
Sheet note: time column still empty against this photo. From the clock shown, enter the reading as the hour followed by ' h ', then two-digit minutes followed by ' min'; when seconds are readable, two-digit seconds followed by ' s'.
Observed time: 1 h 22 min 04 s
